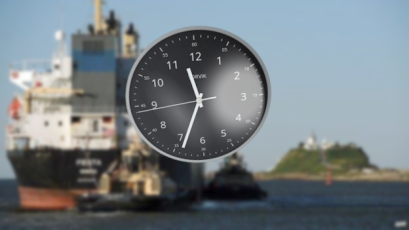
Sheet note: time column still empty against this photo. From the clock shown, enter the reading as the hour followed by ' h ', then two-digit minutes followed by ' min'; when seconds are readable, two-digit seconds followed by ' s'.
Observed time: 11 h 33 min 44 s
